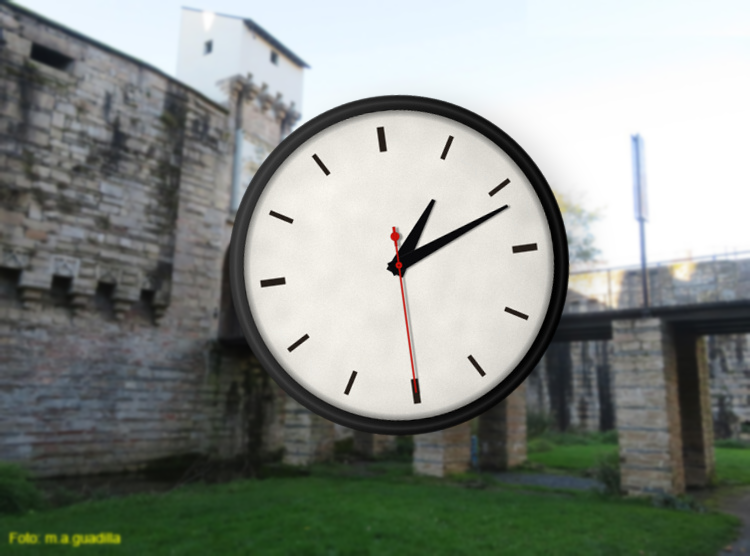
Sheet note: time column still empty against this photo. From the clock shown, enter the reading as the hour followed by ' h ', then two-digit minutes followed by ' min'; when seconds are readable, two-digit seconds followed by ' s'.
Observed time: 1 h 11 min 30 s
